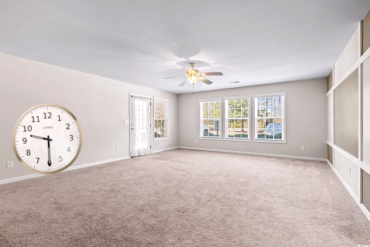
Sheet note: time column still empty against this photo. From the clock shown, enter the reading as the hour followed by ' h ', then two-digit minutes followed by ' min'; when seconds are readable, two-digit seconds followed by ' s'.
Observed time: 9 h 30 min
